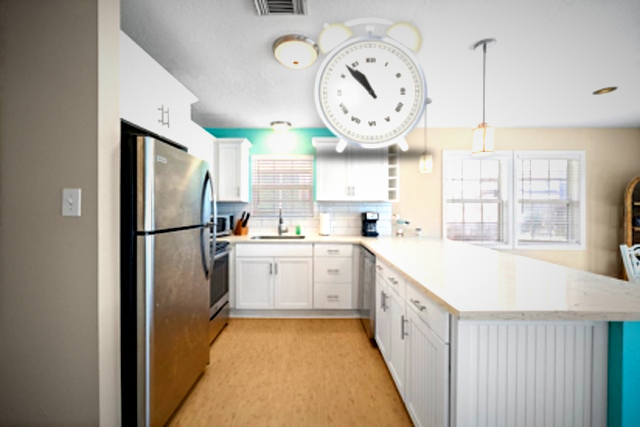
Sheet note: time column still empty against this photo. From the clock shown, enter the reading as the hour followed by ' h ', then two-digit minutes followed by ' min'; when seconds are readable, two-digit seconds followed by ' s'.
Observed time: 10 h 53 min
